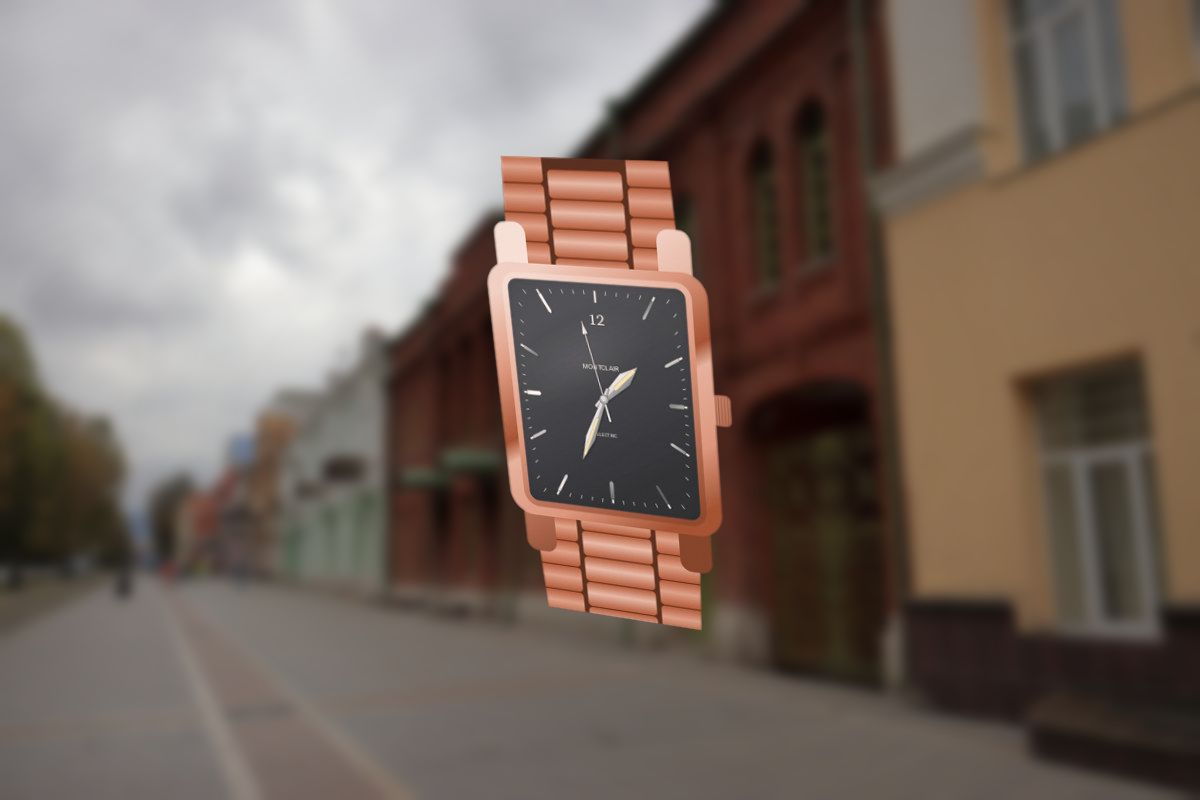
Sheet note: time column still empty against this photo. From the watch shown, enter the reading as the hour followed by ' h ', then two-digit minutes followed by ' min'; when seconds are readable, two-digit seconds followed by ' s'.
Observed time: 1 h 33 min 58 s
